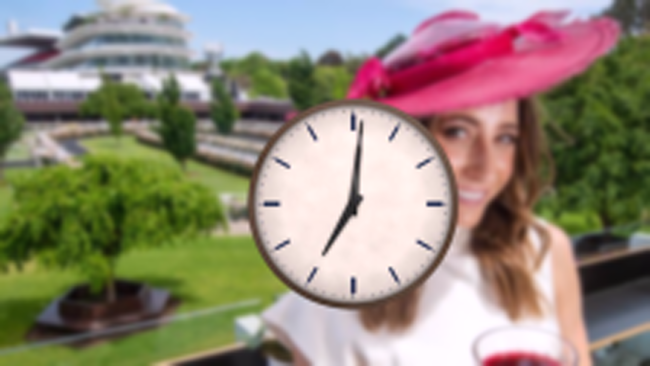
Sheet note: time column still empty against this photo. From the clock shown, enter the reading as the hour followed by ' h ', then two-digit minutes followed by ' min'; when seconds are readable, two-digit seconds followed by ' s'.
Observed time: 7 h 01 min
